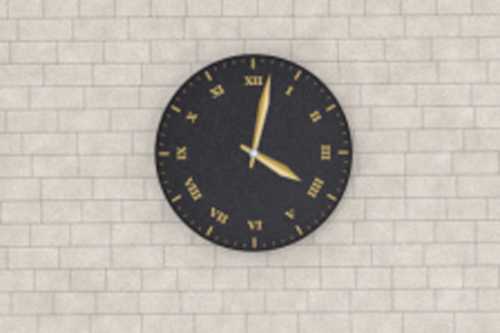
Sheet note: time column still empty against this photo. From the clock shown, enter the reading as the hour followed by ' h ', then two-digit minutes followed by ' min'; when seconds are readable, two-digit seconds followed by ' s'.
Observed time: 4 h 02 min
